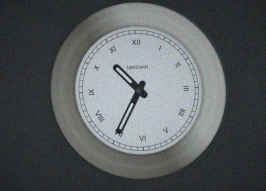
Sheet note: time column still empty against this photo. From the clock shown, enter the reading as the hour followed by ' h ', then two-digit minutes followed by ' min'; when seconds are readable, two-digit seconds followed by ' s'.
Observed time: 10 h 35 min
